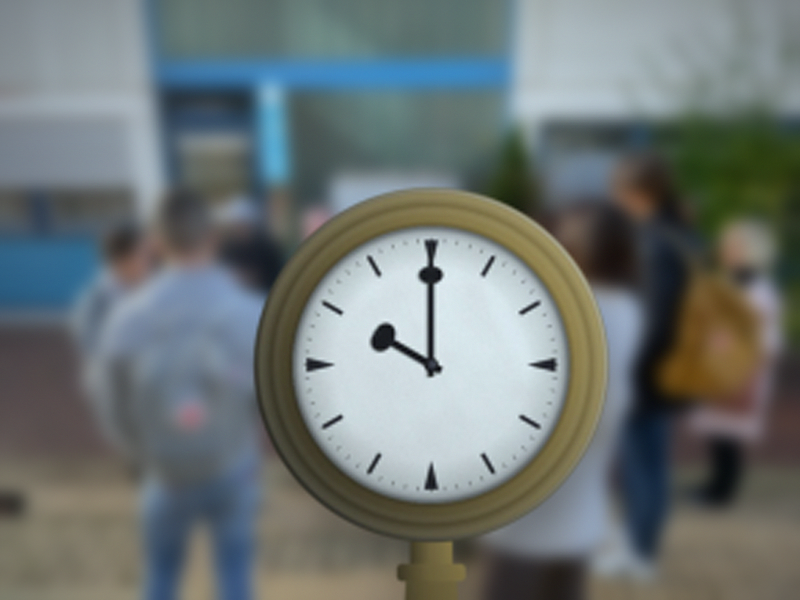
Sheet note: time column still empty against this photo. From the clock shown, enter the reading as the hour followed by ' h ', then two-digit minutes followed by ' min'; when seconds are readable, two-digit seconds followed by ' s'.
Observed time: 10 h 00 min
